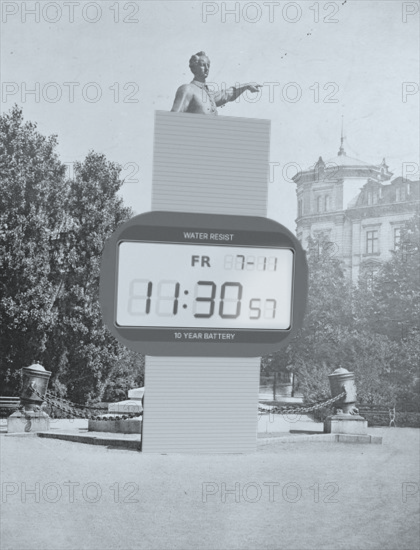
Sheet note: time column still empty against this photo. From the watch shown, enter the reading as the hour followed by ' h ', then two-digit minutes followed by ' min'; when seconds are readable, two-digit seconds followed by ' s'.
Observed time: 11 h 30 min 57 s
